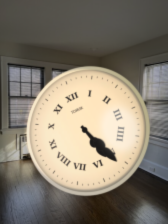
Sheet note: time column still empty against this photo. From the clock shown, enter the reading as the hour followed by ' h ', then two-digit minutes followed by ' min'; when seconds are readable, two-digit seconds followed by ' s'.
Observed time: 5 h 26 min
